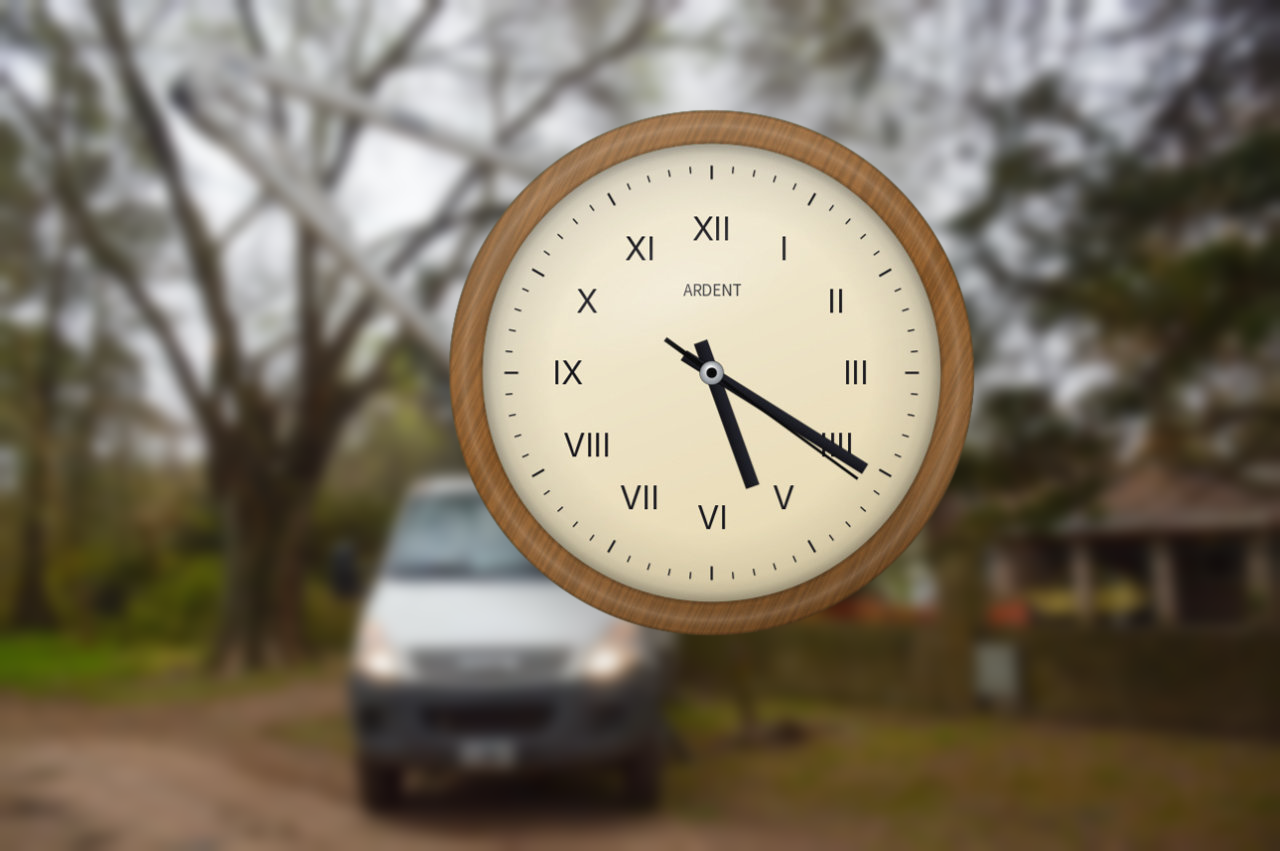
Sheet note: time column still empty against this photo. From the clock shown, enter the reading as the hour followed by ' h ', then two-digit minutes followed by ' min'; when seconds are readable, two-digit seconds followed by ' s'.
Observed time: 5 h 20 min 21 s
